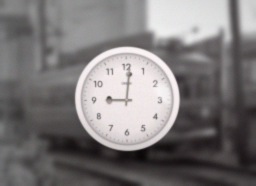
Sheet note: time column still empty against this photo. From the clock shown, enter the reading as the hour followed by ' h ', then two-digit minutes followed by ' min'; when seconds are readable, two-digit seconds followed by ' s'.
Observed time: 9 h 01 min
